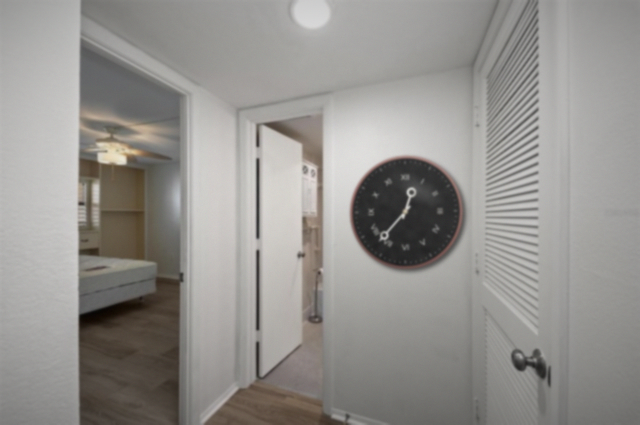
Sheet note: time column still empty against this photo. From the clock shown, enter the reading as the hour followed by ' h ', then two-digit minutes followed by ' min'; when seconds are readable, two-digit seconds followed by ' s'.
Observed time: 12 h 37 min
